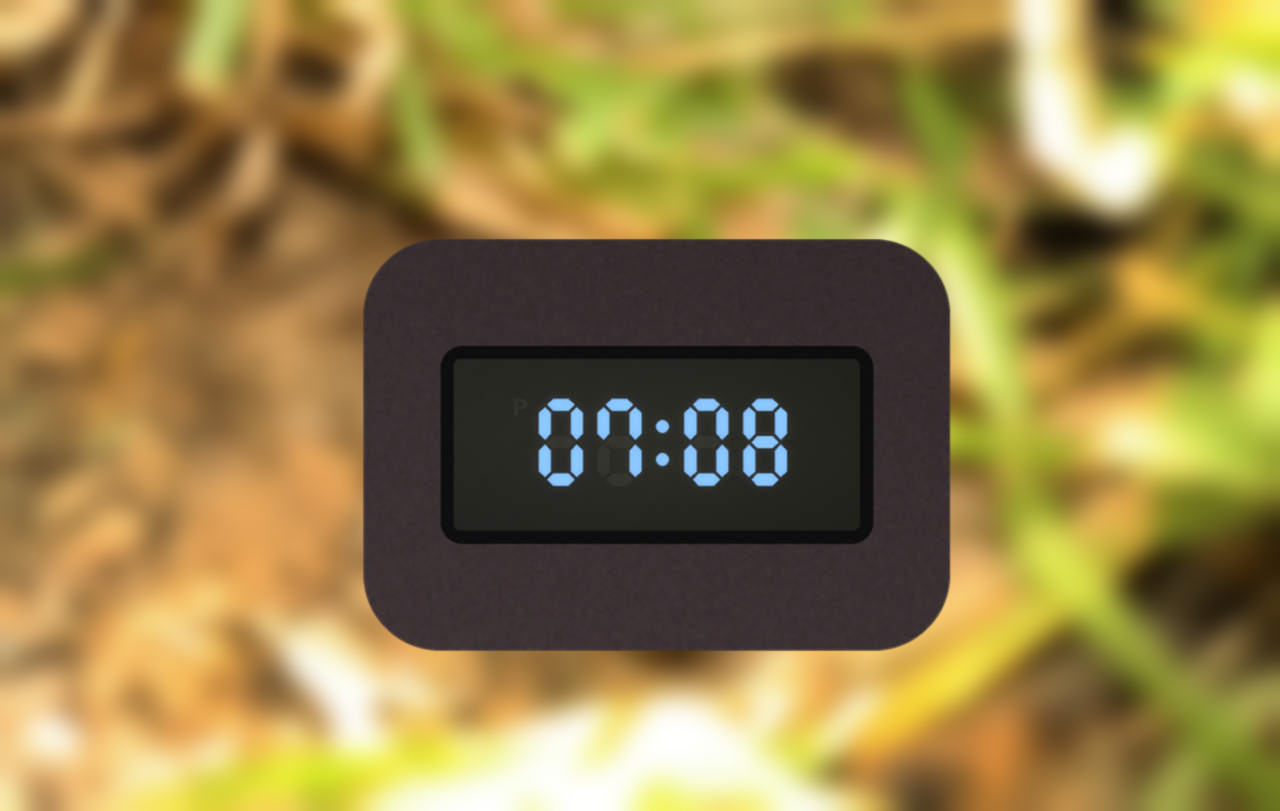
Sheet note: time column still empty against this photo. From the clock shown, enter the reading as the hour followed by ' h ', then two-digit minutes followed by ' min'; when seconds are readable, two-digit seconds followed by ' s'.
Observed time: 7 h 08 min
